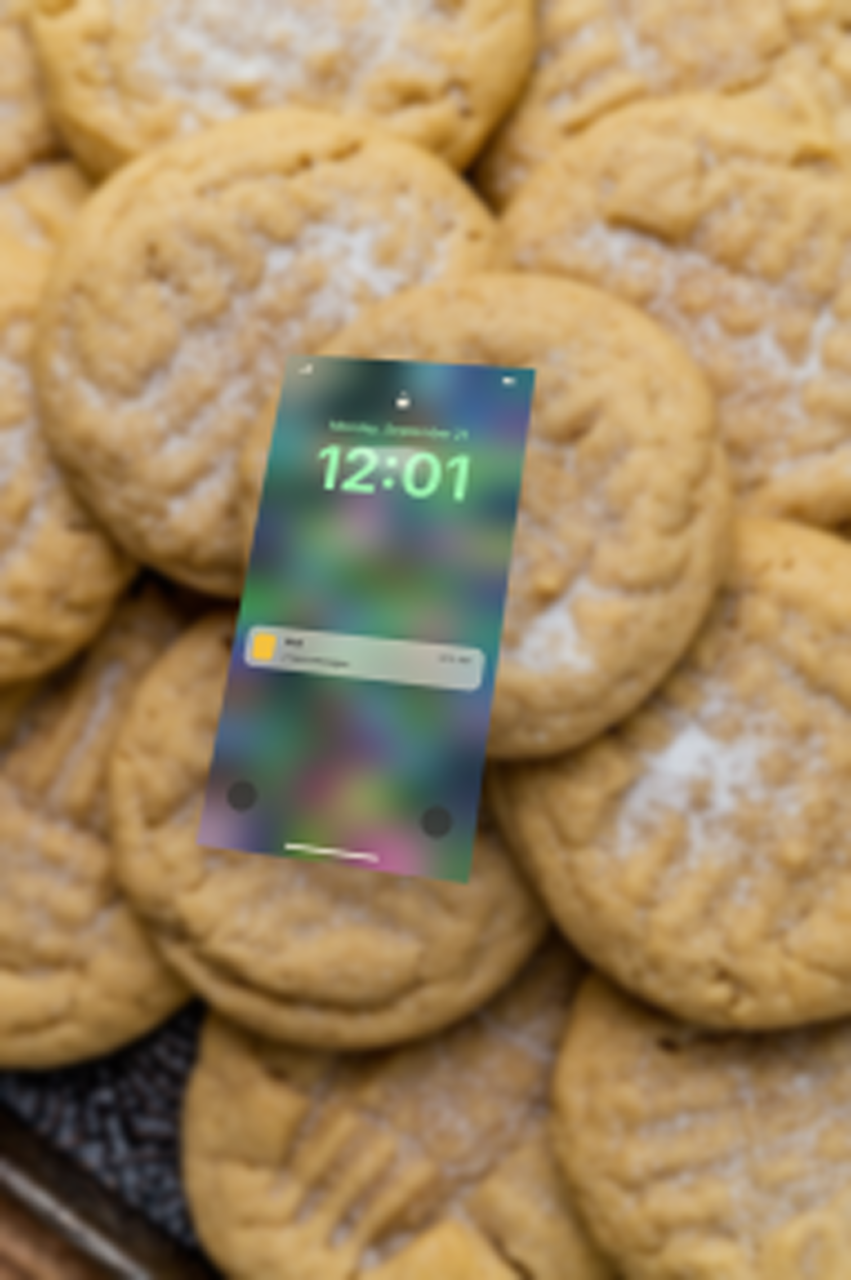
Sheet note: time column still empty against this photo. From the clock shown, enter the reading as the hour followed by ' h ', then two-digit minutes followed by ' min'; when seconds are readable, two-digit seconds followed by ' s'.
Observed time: 12 h 01 min
